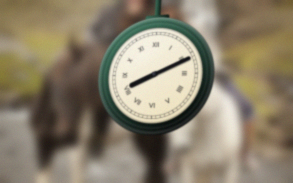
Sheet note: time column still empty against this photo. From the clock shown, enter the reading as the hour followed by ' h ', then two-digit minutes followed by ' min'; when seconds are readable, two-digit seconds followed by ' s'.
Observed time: 8 h 11 min
